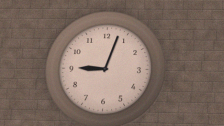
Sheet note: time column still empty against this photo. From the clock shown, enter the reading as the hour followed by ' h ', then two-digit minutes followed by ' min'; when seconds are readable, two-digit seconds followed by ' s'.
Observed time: 9 h 03 min
